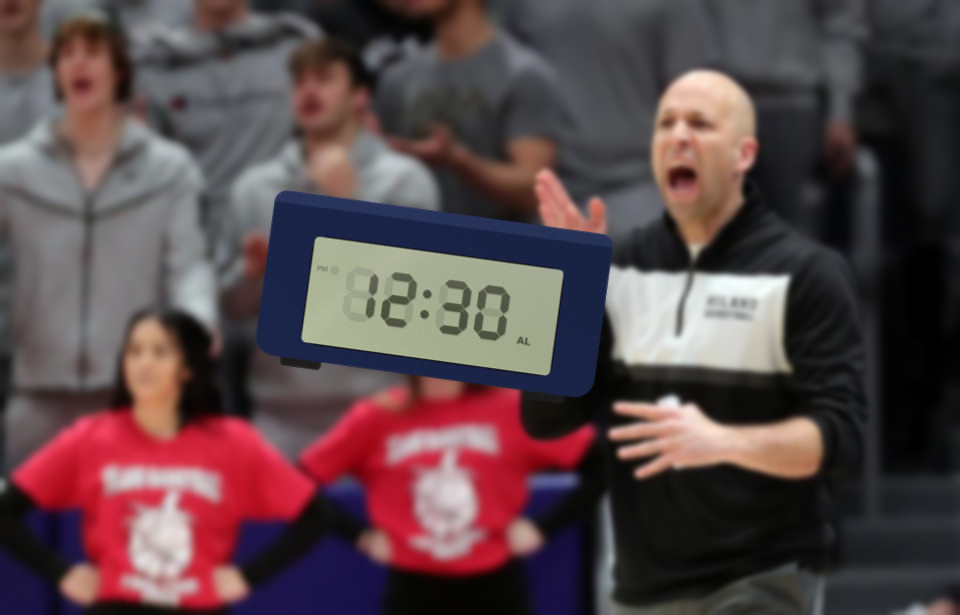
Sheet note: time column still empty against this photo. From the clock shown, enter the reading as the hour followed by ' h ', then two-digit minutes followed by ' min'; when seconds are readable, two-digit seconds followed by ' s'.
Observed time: 12 h 30 min
